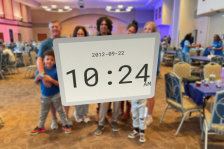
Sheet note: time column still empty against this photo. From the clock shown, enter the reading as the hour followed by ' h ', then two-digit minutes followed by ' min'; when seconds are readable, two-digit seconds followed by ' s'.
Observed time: 10 h 24 min
